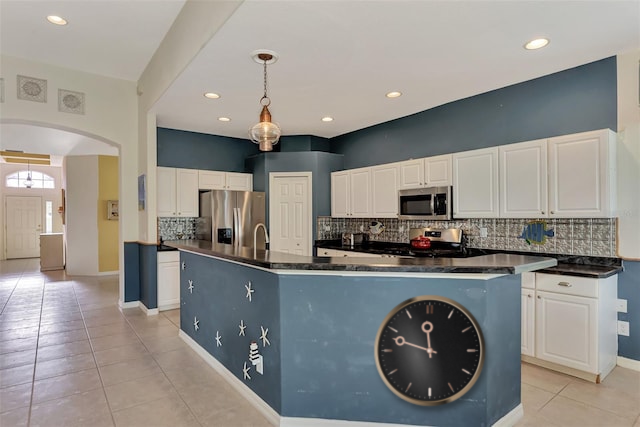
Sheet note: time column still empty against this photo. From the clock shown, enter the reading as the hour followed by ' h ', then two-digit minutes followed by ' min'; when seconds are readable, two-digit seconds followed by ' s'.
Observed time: 11 h 48 min
